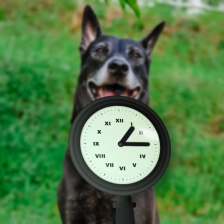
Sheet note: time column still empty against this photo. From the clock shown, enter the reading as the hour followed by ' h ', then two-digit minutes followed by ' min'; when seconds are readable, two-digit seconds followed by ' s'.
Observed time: 1 h 15 min
